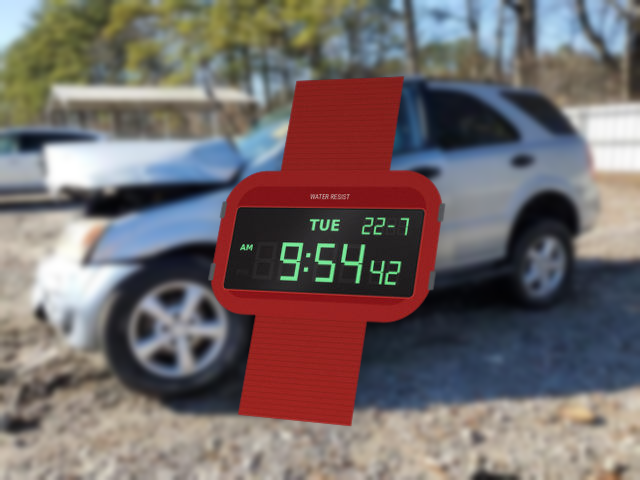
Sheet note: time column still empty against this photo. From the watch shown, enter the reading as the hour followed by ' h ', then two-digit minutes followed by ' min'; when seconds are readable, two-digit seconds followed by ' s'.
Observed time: 9 h 54 min 42 s
